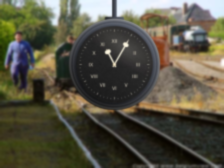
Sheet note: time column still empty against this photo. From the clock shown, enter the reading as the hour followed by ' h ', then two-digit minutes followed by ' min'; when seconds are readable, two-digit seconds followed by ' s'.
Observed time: 11 h 05 min
